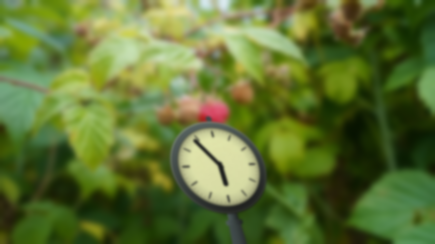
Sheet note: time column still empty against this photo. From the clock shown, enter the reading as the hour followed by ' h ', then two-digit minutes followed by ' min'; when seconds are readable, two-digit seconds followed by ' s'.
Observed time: 5 h 54 min
